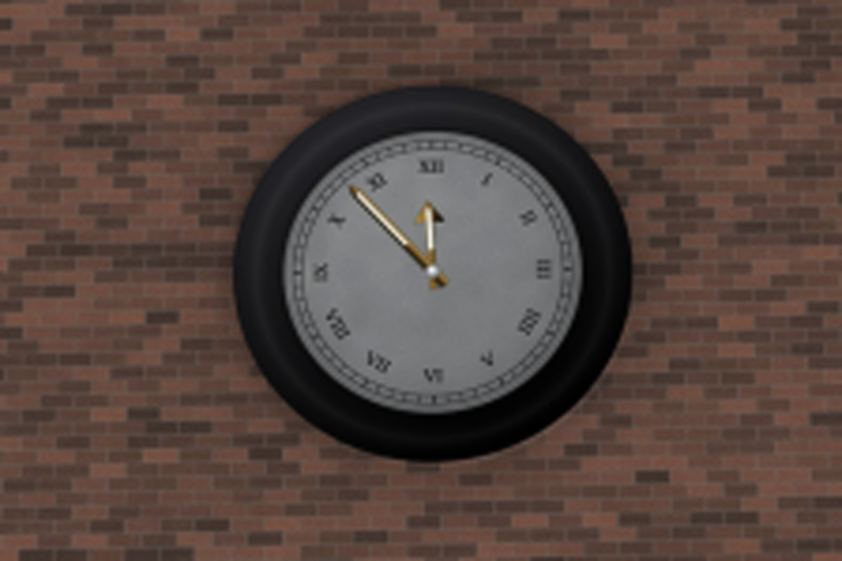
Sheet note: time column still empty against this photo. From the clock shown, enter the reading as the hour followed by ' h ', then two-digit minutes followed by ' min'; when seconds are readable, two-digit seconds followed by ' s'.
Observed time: 11 h 53 min
